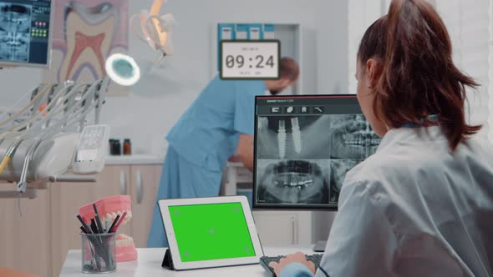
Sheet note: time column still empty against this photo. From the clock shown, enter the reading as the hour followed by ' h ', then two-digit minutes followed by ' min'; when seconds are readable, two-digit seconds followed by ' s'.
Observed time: 9 h 24 min
